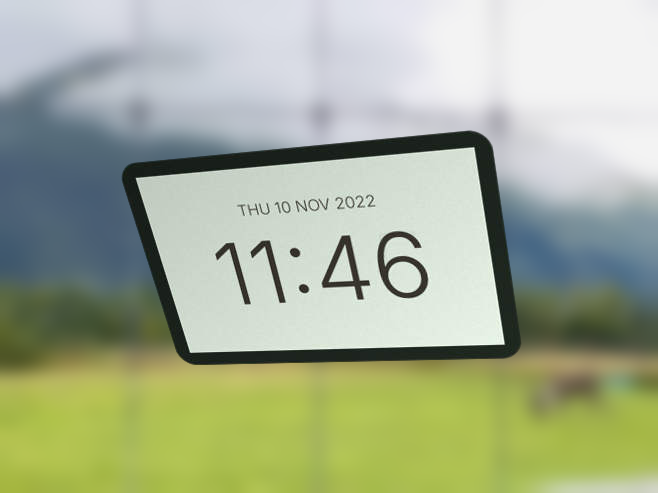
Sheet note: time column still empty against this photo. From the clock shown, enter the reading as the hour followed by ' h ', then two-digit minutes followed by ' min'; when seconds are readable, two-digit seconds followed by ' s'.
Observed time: 11 h 46 min
